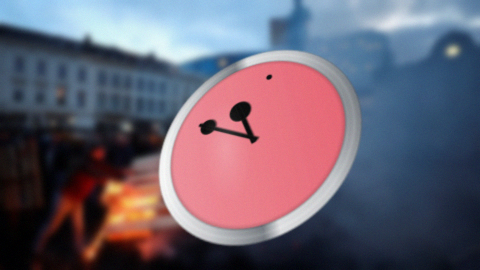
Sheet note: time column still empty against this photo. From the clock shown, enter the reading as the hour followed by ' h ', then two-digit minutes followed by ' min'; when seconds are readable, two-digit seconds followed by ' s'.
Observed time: 10 h 47 min
